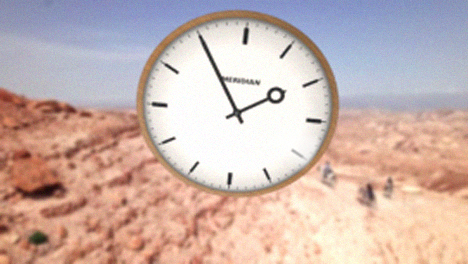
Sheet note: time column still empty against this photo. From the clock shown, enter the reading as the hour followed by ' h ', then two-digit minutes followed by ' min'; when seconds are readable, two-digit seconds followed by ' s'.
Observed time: 1 h 55 min
